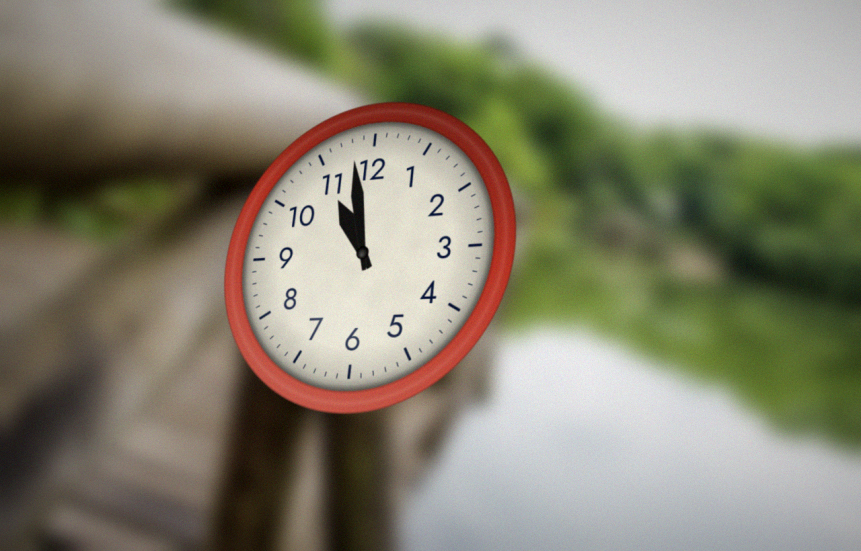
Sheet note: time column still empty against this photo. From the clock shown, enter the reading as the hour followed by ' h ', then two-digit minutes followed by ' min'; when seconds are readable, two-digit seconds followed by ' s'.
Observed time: 10 h 58 min
